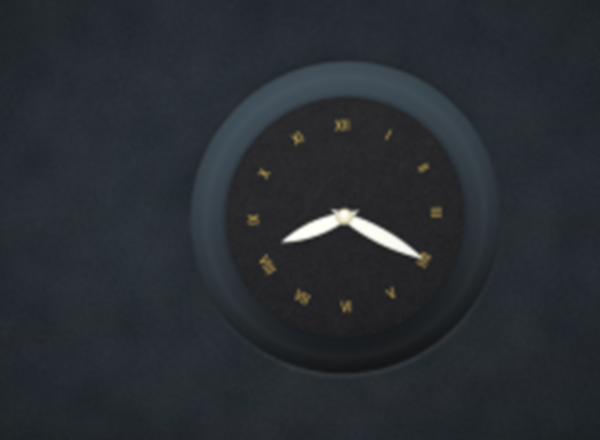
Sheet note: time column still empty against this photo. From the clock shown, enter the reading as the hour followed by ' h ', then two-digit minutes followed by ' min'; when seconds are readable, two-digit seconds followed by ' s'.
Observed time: 8 h 20 min
